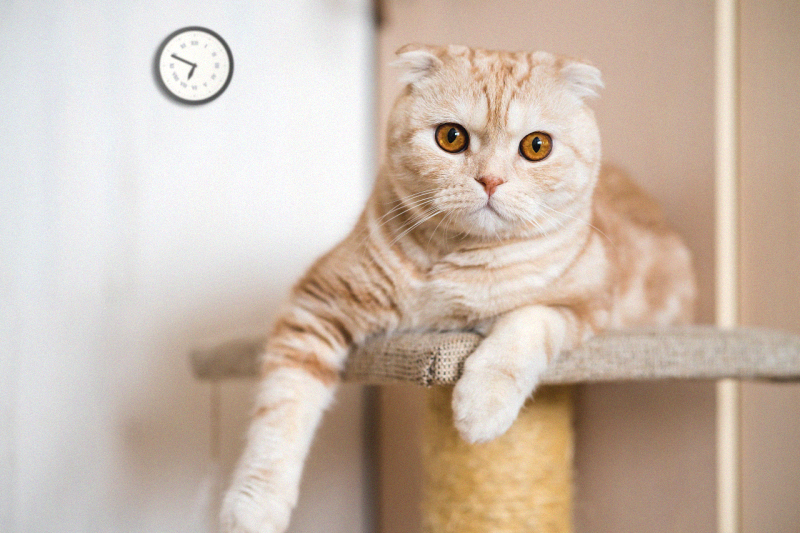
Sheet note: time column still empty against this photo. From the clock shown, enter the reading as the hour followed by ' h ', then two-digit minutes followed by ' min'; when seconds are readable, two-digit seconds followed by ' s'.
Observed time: 6 h 49 min
